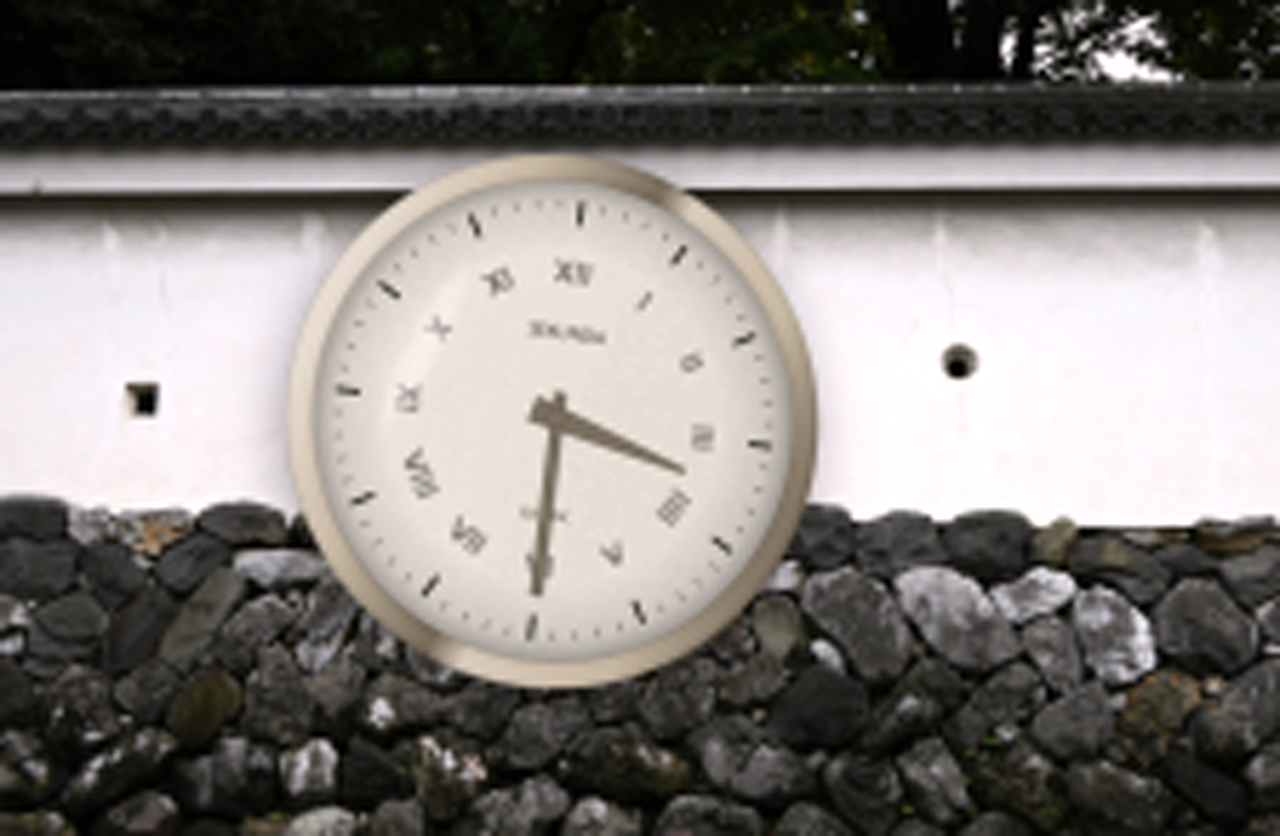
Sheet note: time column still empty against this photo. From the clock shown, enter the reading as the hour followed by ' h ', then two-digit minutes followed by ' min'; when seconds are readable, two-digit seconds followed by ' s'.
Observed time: 3 h 30 min
